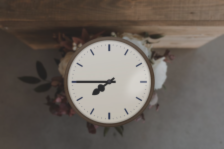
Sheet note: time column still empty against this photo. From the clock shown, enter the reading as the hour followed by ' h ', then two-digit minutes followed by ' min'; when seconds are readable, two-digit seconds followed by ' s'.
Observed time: 7 h 45 min
